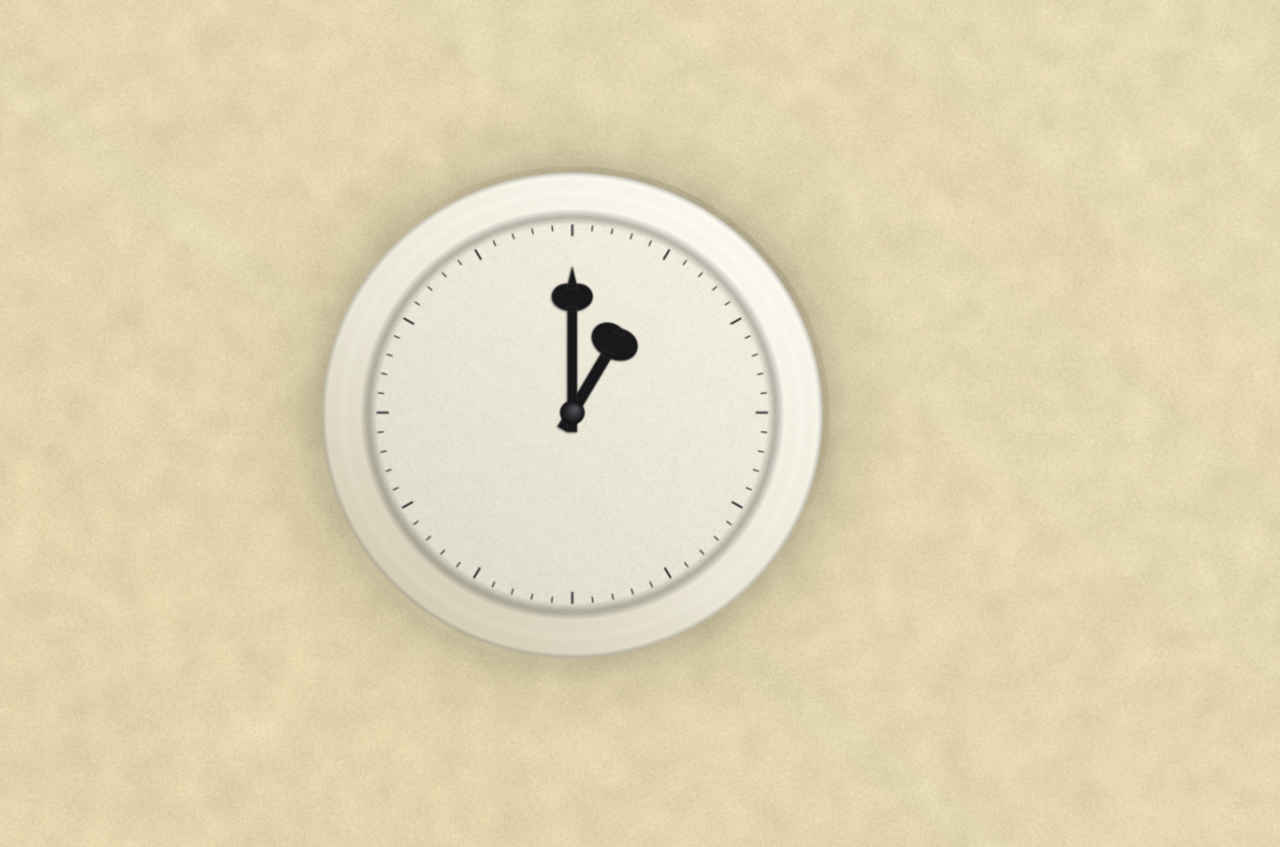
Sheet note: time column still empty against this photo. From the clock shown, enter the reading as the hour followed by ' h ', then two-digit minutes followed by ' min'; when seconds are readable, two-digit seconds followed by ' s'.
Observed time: 1 h 00 min
